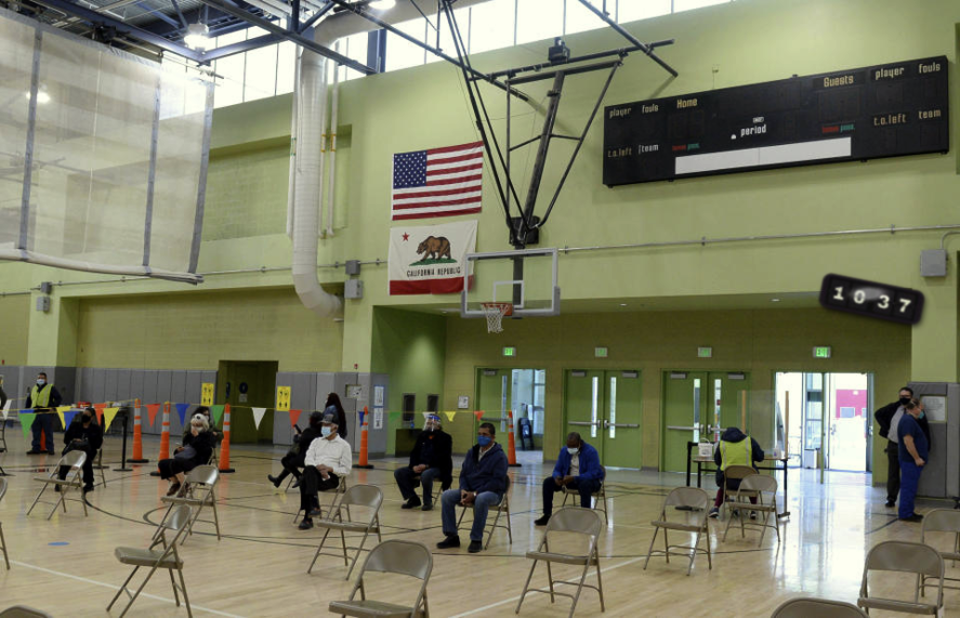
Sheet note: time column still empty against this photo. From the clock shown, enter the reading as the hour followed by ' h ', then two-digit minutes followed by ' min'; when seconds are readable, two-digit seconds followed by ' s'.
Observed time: 10 h 37 min
